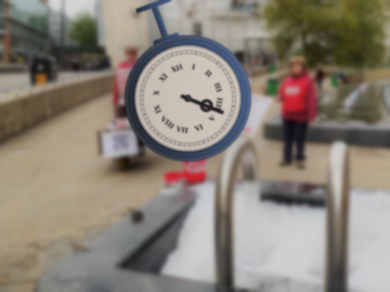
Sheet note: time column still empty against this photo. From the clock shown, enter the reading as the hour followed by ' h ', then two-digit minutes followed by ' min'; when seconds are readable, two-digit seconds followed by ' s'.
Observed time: 4 h 22 min
